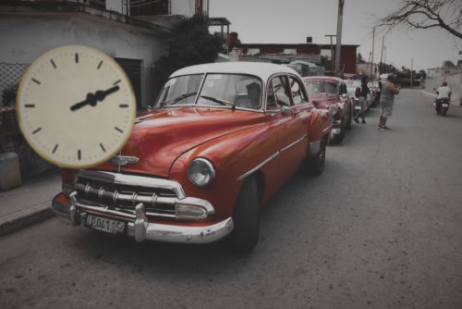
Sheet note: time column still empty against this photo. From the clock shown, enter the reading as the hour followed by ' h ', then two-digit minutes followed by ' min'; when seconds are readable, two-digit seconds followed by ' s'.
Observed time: 2 h 11 min
